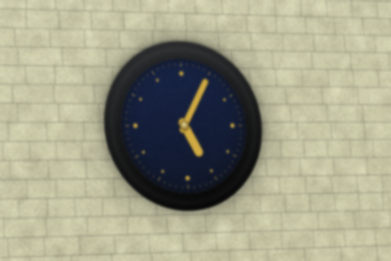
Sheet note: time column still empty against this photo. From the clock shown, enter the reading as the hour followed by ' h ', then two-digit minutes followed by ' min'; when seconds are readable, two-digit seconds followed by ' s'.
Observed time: 5 h 05 min
